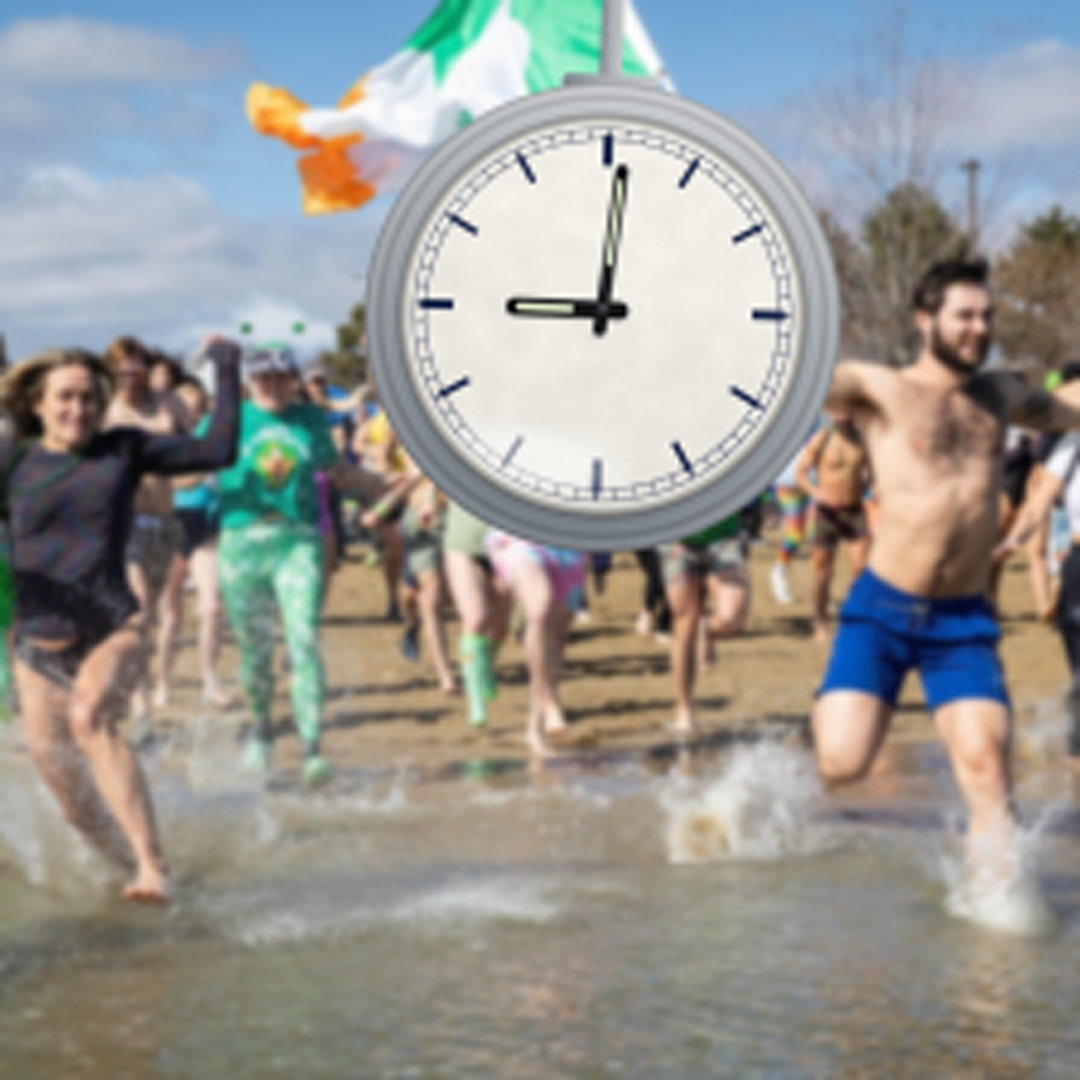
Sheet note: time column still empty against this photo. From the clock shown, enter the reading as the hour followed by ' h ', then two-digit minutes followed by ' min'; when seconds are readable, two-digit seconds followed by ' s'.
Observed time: 9 h 01 min
